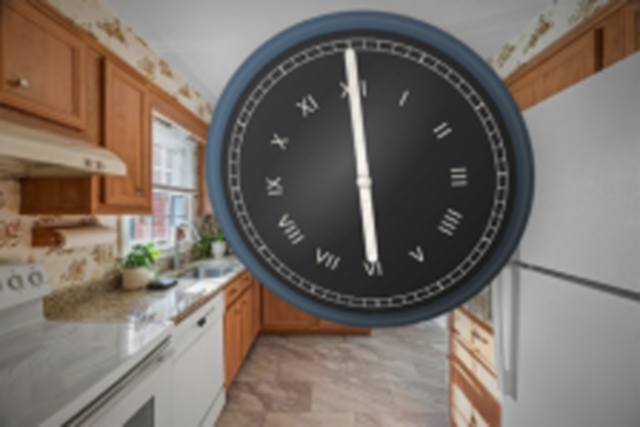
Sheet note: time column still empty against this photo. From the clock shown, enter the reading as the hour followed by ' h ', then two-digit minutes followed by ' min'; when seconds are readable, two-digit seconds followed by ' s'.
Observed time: 6 h 00 min
